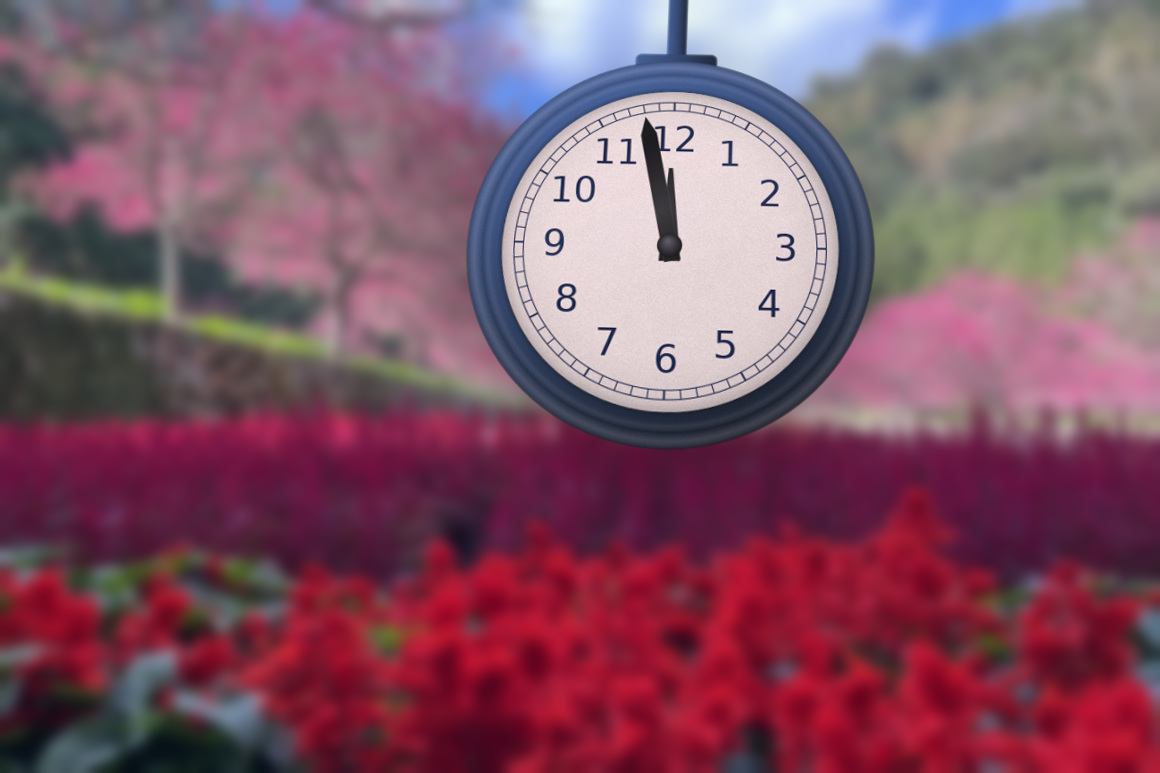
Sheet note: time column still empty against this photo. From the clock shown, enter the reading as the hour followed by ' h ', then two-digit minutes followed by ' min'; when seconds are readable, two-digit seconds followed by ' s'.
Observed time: 11 h 58 min
